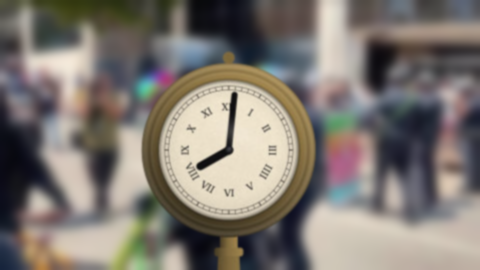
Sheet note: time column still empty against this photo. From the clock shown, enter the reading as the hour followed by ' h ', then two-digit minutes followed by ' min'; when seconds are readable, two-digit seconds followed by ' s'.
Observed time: 8 h 01 min
